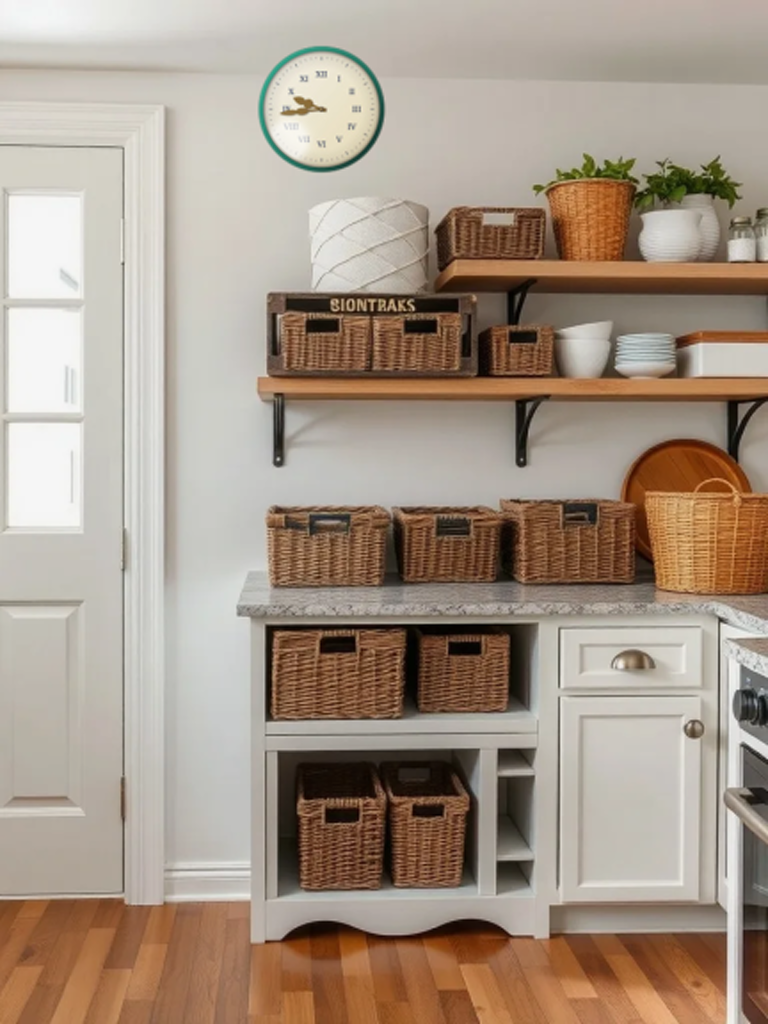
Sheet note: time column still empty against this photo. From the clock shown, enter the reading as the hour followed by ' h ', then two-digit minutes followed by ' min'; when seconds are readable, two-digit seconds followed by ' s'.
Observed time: 9 h 44 min
